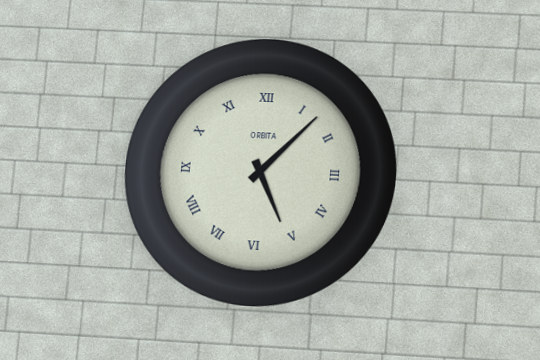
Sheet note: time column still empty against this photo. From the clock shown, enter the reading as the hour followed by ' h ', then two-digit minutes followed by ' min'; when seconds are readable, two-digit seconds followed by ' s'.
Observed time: 5 h 07 min
